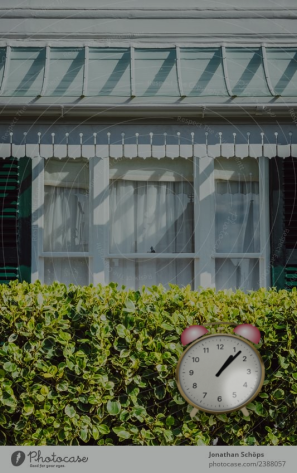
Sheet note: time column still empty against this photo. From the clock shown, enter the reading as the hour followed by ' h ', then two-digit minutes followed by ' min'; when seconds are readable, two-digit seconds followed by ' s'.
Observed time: 1 h 07 min
